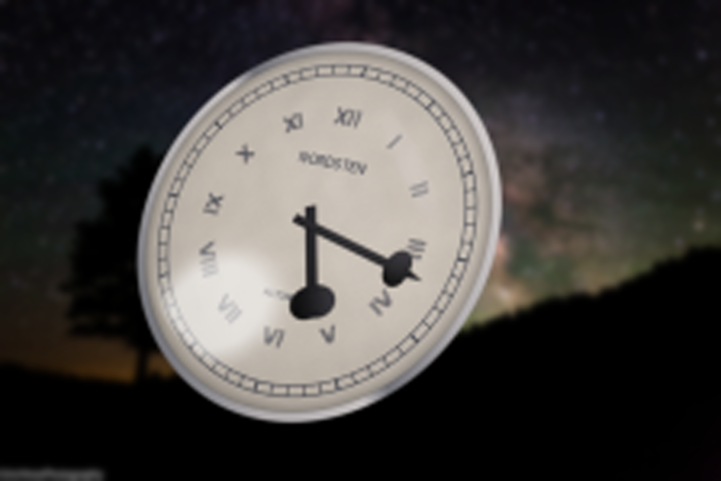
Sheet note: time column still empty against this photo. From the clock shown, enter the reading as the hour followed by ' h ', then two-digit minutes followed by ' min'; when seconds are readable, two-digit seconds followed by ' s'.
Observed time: 5 h 17 min
